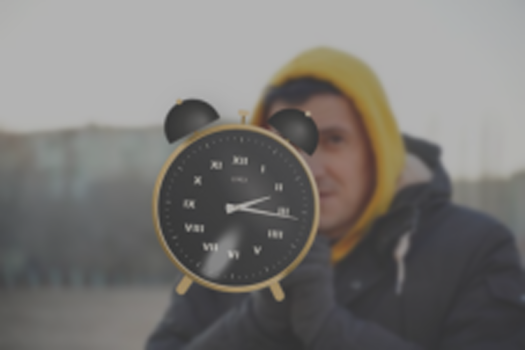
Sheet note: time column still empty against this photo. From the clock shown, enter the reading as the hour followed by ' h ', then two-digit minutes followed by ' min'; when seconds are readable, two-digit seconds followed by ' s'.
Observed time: 2 h 16 min
